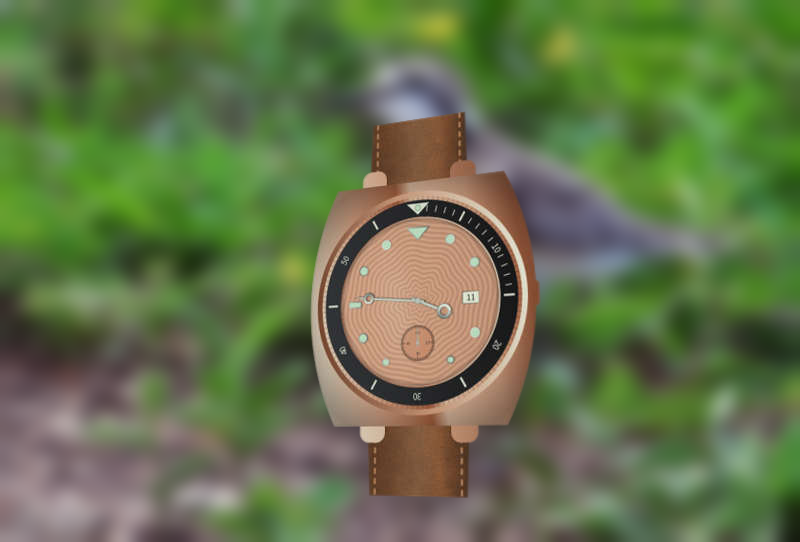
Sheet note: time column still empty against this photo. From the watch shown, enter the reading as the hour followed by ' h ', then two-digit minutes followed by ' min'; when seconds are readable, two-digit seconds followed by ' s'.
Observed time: 3 h 46 min
